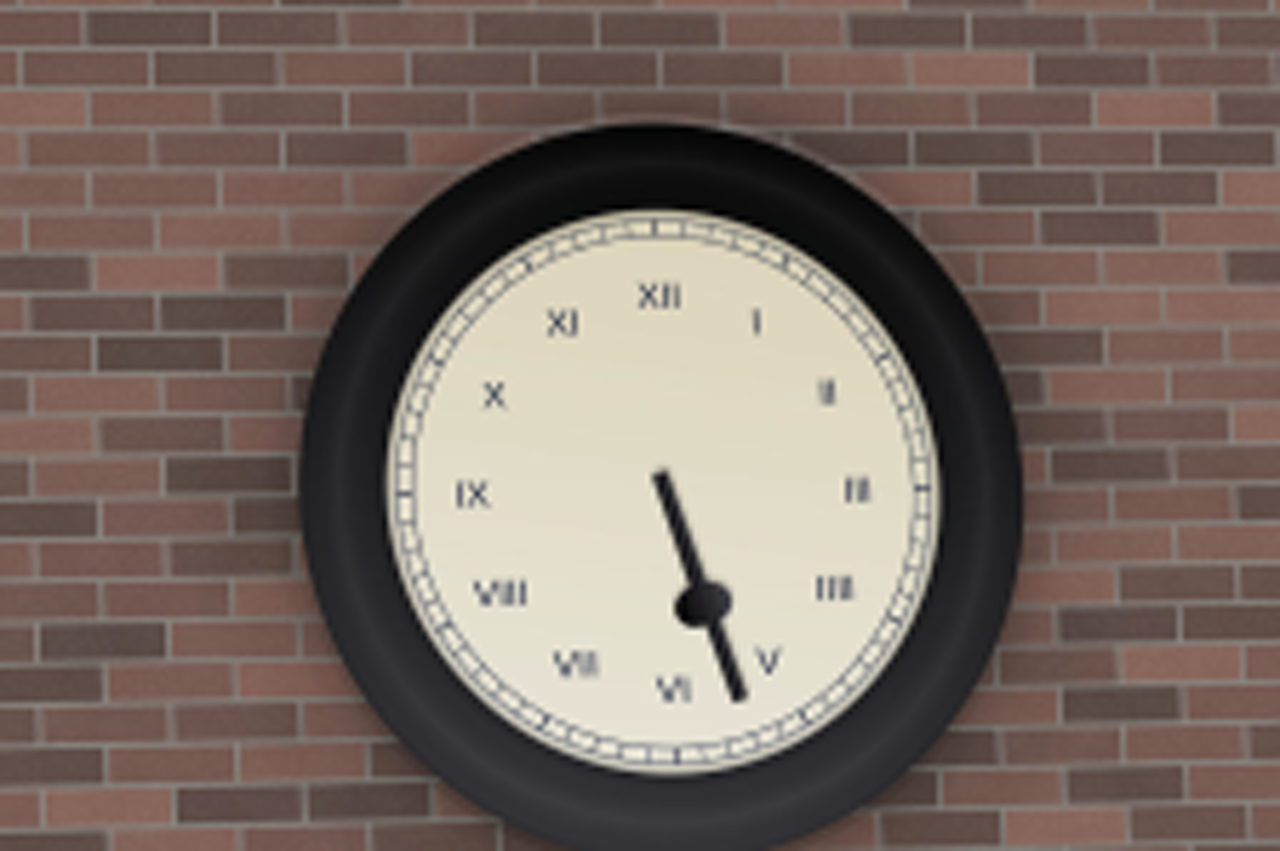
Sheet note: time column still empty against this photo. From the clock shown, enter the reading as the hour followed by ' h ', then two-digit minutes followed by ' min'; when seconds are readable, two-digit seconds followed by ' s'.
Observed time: 5 h 27 min
